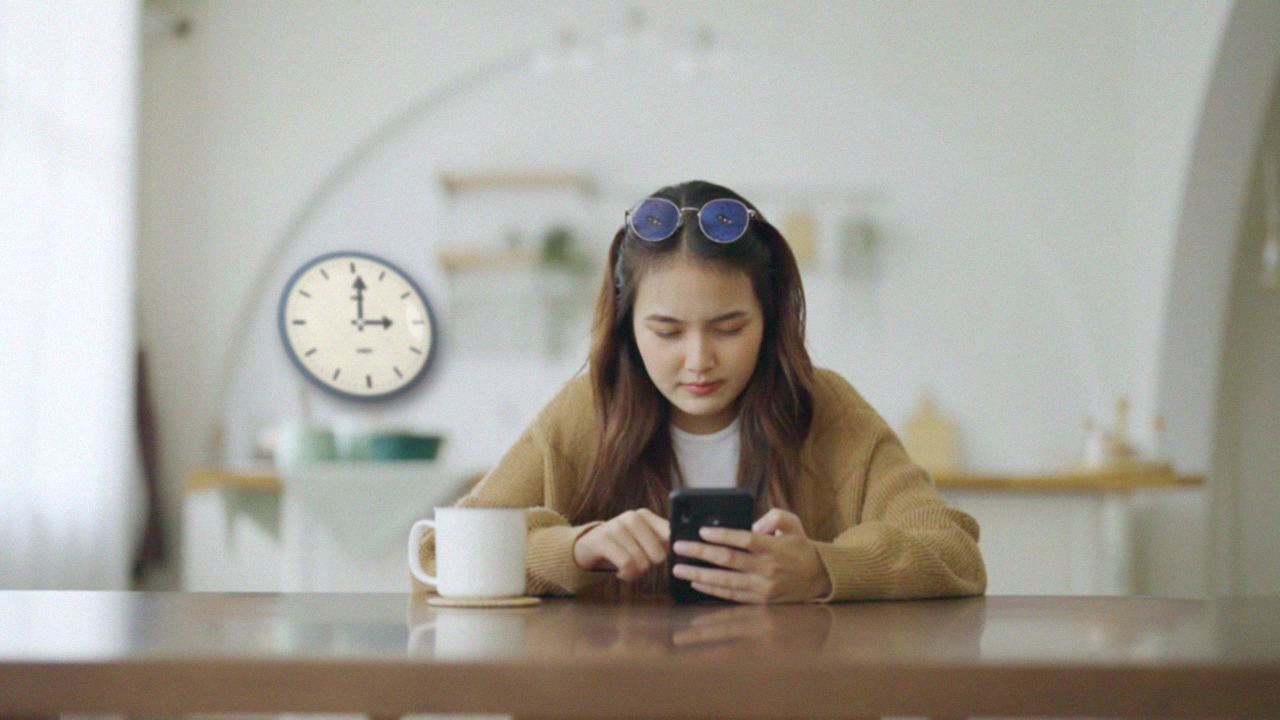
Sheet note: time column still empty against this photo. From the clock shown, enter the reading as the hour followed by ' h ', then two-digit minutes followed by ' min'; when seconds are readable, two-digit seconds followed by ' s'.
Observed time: 3 h 01 min
